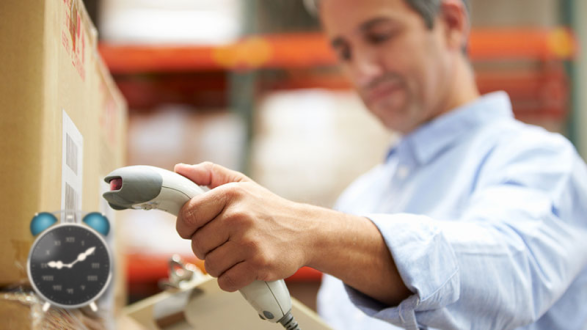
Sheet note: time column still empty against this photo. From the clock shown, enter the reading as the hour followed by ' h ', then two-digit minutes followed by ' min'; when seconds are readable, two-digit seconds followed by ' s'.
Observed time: 9 h 09 min
